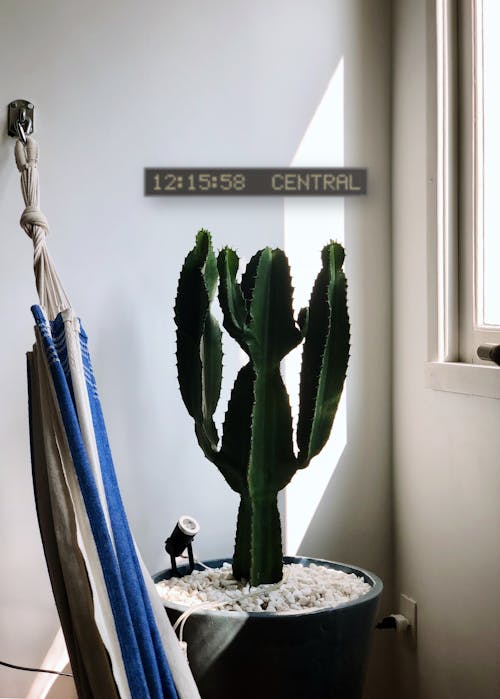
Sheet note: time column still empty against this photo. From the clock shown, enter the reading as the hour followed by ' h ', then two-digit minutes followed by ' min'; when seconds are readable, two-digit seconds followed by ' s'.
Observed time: 12 h 15 min 58 s
